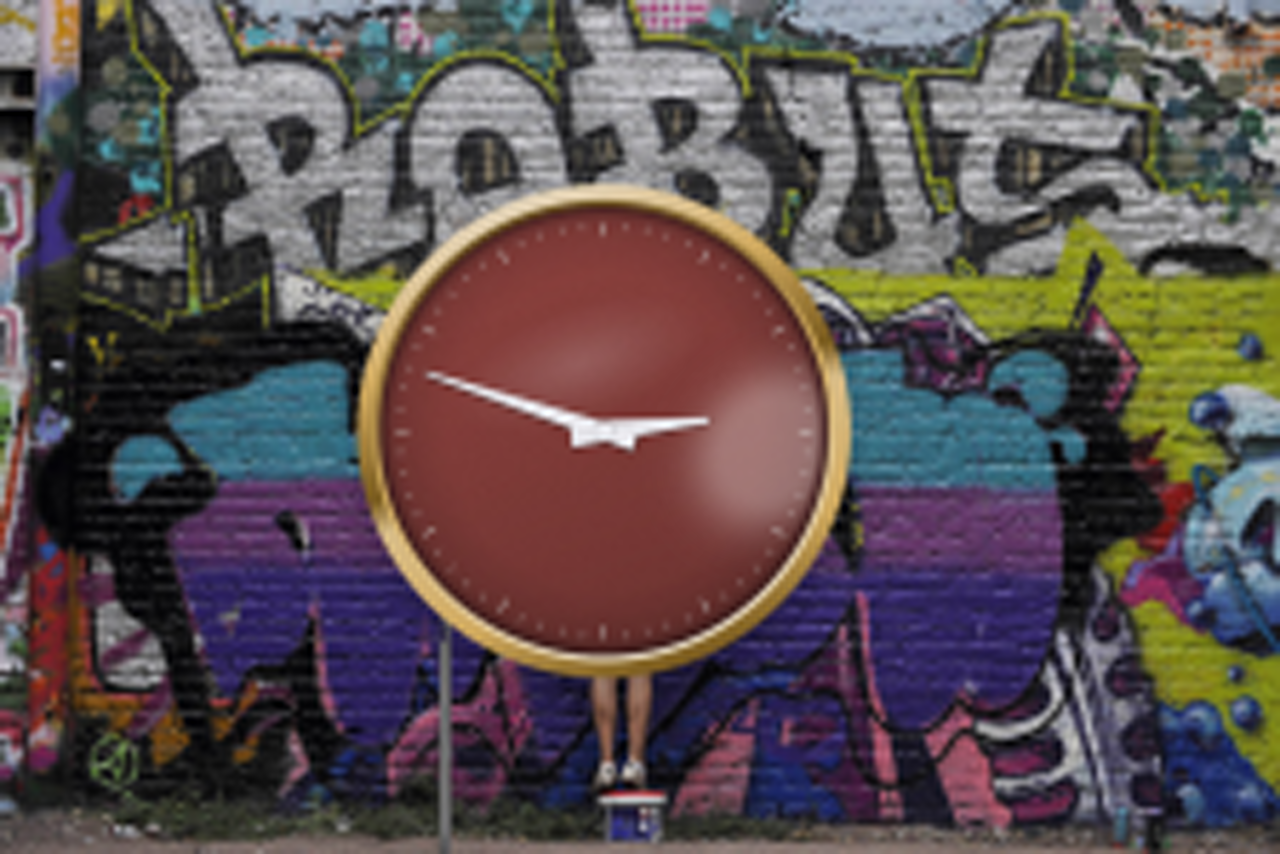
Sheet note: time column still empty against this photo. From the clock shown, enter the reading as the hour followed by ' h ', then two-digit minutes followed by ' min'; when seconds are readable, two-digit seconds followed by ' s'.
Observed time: 2 h 48 min
